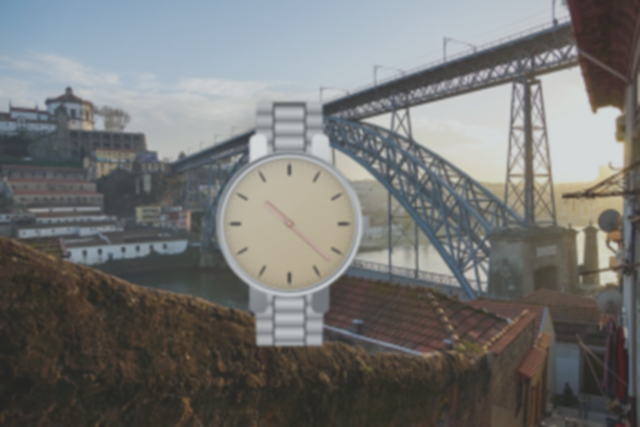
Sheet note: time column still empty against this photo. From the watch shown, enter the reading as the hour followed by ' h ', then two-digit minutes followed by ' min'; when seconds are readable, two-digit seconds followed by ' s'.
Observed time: 10 h 22 min
